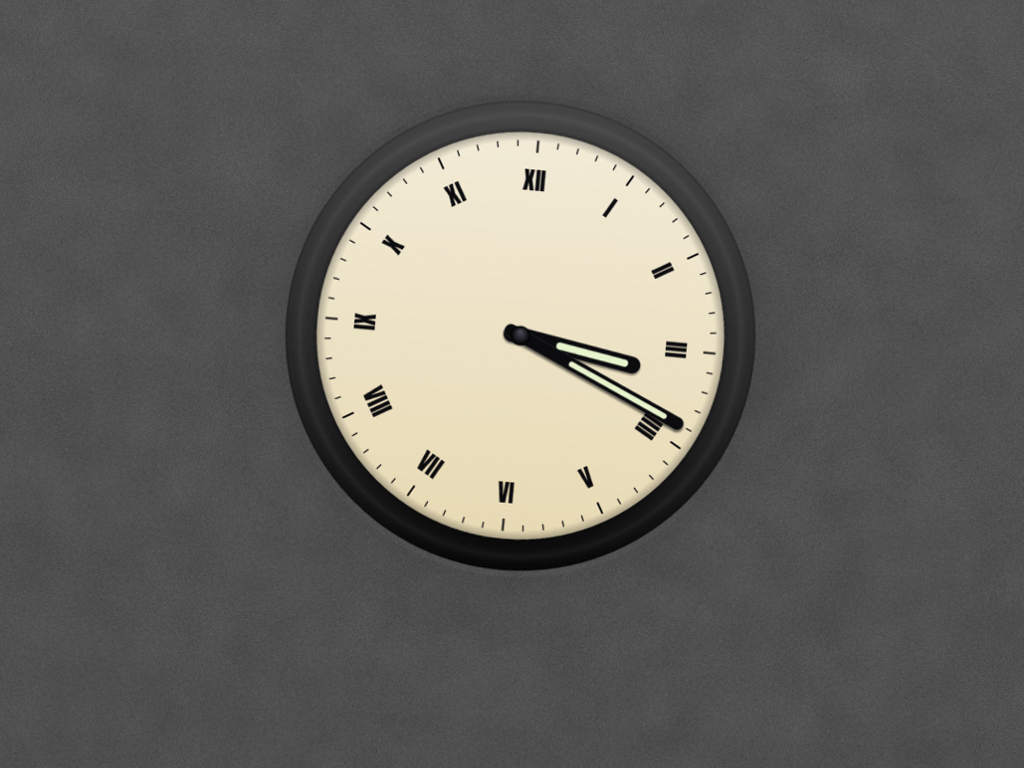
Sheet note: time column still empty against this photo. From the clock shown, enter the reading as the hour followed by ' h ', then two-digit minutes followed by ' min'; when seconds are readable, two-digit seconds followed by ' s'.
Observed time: 3 h 19 min
